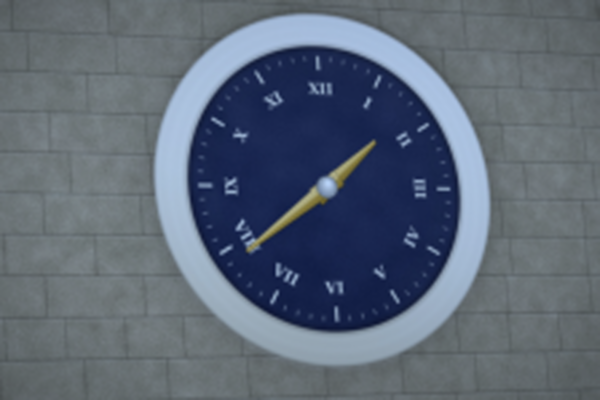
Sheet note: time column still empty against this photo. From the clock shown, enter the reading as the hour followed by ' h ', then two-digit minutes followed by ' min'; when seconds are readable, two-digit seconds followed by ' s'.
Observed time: 1 h 39 min
